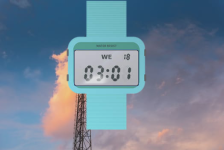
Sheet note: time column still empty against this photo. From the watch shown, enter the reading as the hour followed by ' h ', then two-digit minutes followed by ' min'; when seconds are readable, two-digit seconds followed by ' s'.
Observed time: 3 h 01 min
